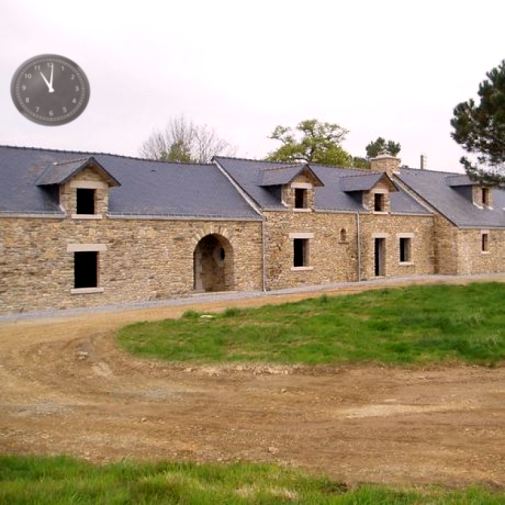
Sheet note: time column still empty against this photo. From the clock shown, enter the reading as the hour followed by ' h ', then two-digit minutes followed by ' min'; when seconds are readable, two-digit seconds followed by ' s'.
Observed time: 11 h 01 min
